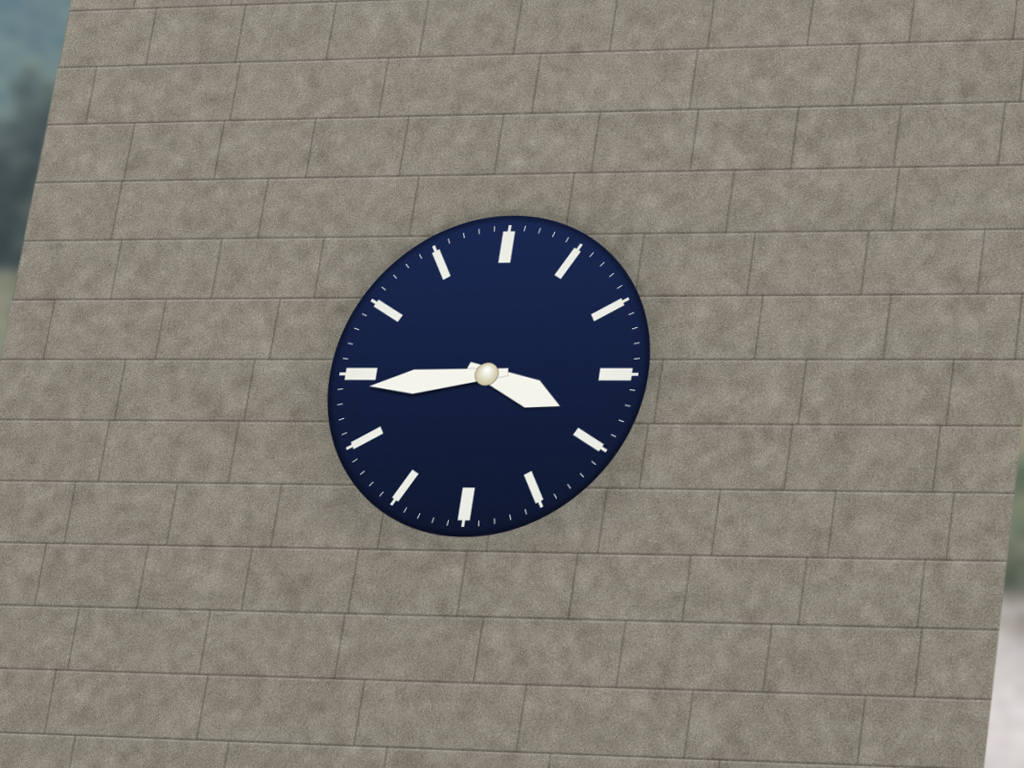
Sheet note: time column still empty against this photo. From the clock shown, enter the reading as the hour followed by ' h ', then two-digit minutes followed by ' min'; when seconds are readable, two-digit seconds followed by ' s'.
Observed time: 3 h 44 min
